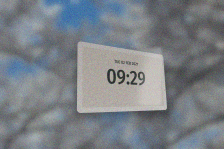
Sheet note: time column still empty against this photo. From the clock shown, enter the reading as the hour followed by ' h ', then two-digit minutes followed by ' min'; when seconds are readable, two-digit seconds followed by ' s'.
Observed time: 9 h 29 min
